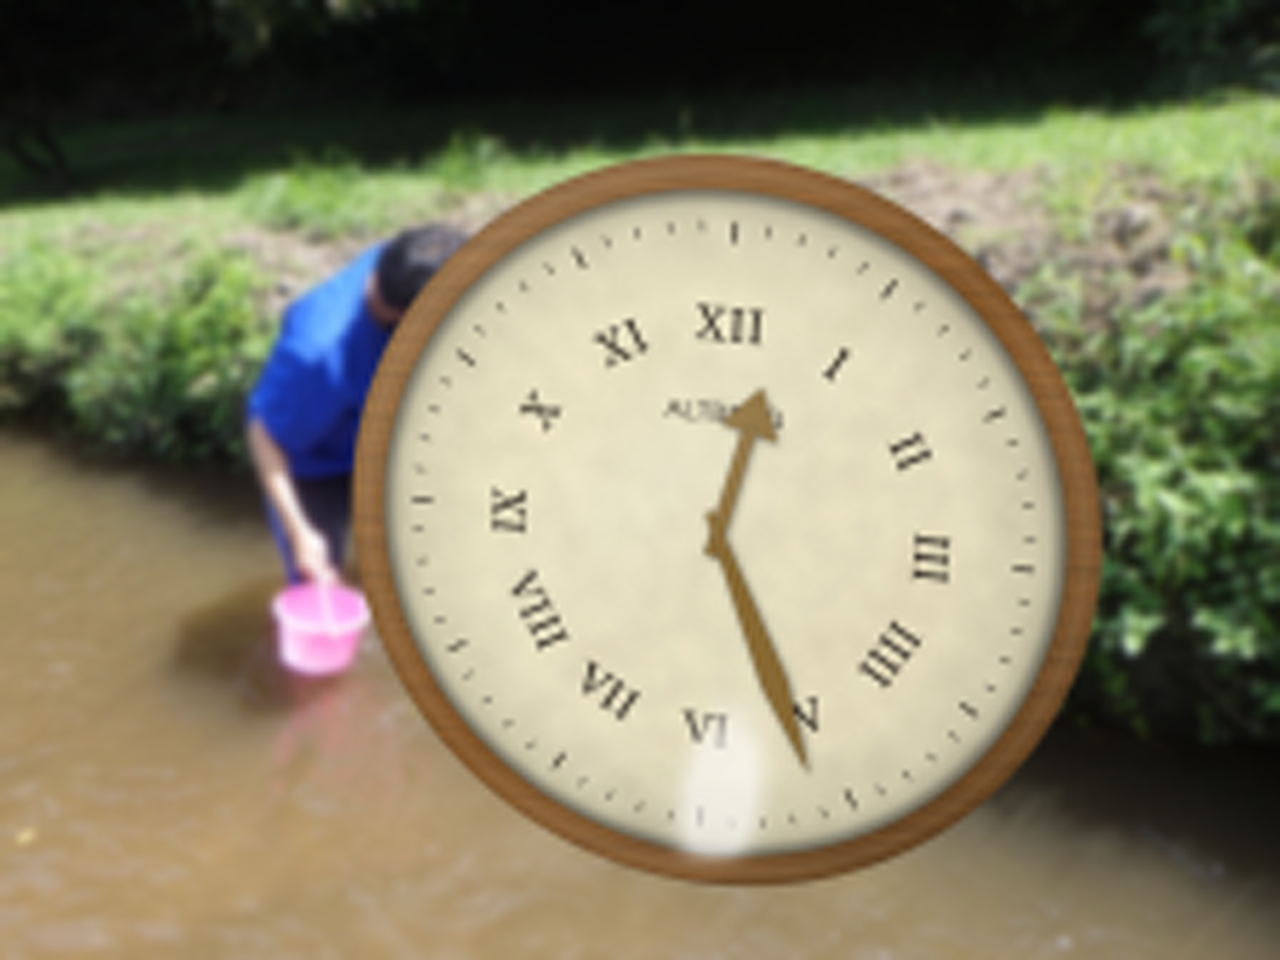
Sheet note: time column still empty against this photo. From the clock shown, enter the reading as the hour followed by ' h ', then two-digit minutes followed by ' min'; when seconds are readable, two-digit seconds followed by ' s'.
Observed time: 12 h 26 min
